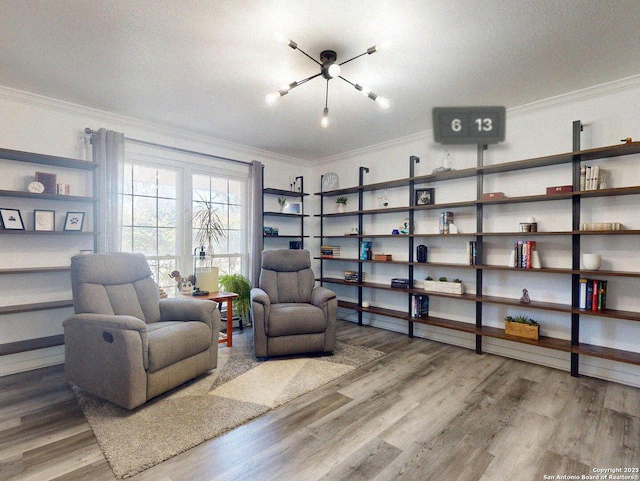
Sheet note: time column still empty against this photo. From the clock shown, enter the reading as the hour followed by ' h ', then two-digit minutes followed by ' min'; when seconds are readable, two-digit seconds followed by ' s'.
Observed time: 6 h 13 min
